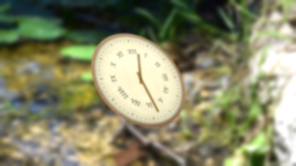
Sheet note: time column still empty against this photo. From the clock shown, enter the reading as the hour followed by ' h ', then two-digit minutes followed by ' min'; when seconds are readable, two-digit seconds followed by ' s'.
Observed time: 12 h 28 min
